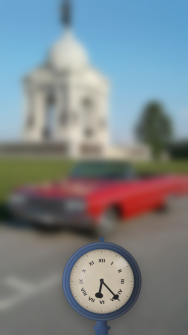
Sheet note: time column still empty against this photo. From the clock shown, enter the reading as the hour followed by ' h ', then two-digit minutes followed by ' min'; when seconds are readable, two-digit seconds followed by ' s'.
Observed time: 6 h 23 min
